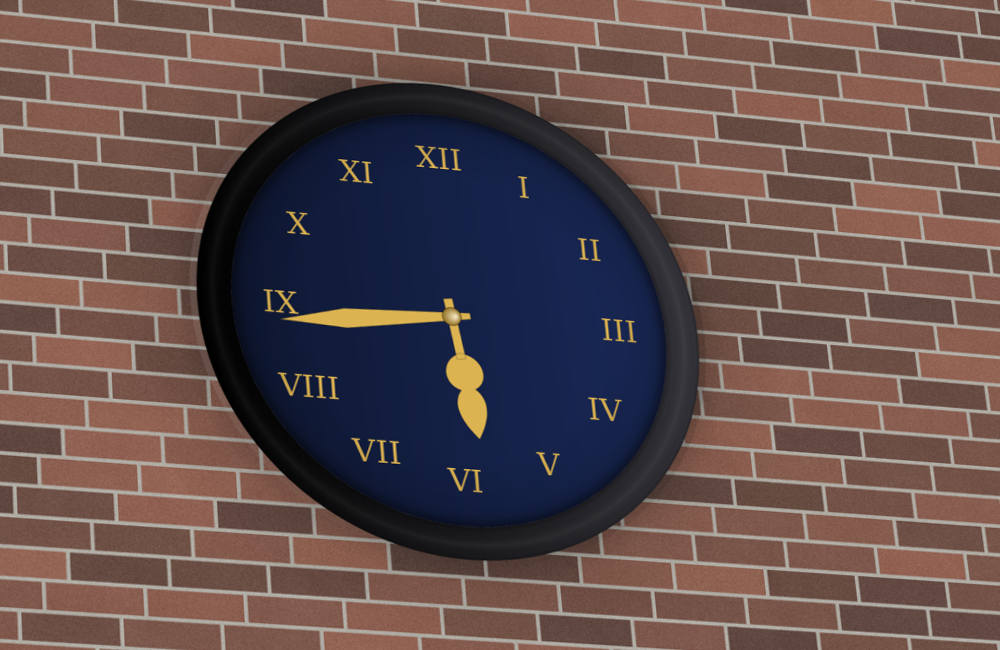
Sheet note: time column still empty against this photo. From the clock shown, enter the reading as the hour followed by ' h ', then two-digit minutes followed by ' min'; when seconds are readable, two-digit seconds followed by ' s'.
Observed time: 5 h 44 min
